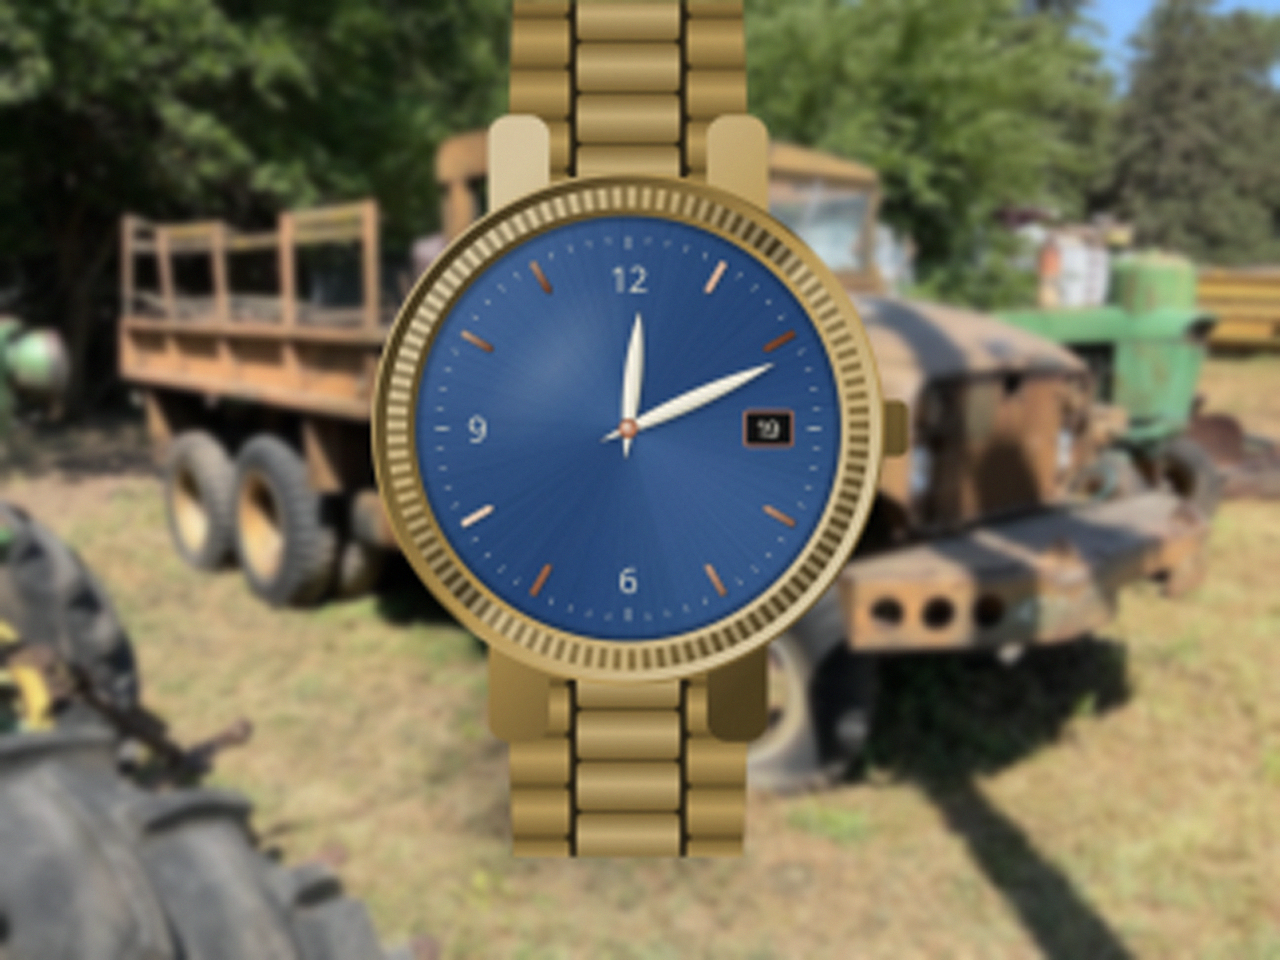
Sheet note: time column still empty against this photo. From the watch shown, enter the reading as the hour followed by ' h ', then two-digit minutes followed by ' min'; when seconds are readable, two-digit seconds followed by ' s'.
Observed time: 12 h 11 min
